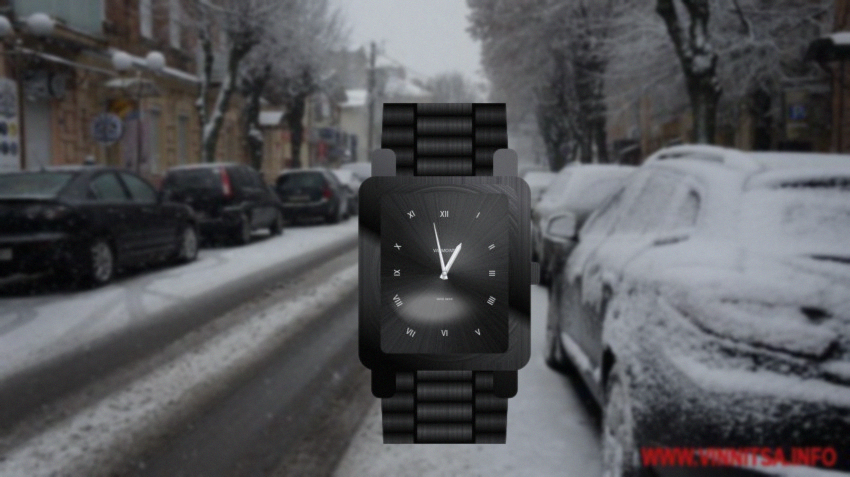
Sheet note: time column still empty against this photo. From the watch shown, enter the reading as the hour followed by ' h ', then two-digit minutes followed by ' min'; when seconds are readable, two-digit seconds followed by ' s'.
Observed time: 12 h 58 min
